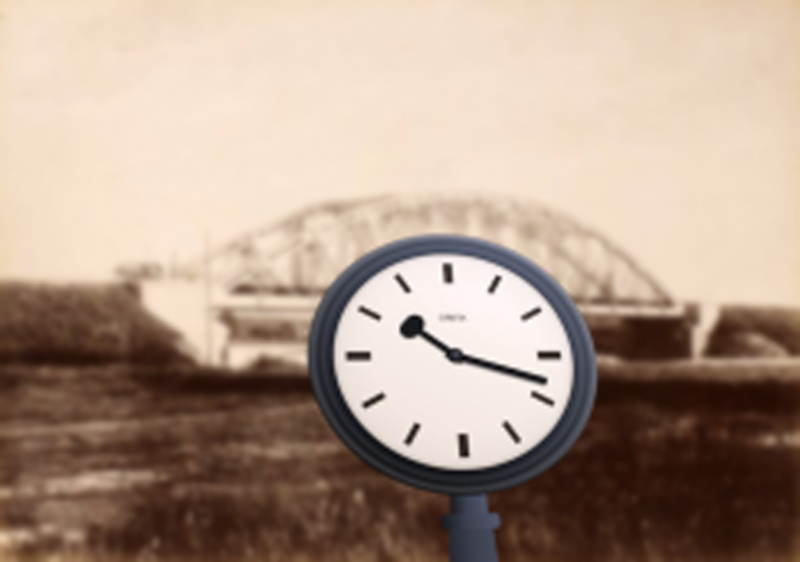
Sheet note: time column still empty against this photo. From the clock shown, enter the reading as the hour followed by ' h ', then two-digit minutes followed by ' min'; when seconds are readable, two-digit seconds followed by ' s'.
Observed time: 10 h 18 min
